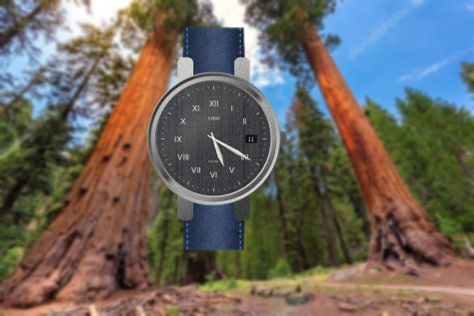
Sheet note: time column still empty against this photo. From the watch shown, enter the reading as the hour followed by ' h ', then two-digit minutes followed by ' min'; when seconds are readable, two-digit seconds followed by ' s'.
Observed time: 5 h 20 min
